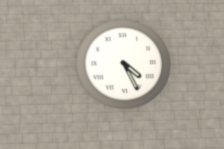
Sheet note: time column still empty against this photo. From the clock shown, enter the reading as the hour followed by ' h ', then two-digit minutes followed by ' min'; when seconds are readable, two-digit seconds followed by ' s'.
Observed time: 4 h 26 min
